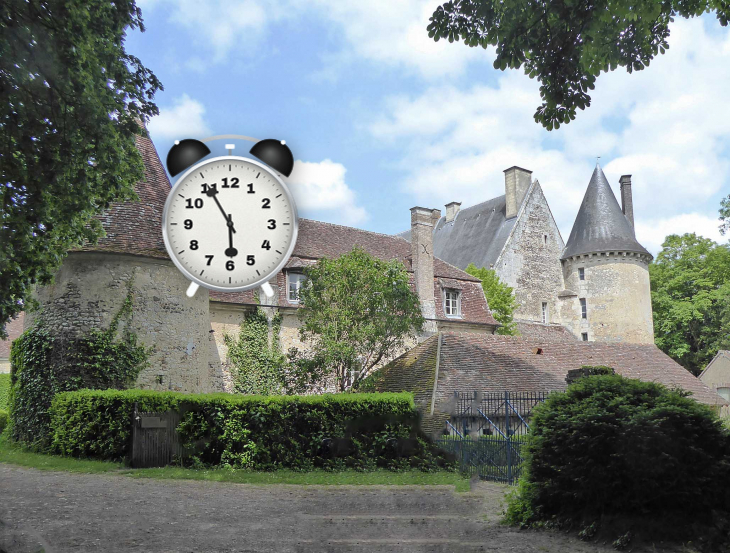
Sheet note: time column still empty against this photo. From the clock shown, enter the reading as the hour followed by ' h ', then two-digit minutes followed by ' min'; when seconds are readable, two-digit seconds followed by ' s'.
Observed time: 5 h 55 min
